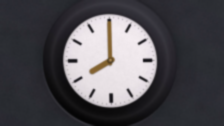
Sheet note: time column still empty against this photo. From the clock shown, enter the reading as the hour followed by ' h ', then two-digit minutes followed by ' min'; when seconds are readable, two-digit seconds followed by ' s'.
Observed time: 8 h 00 min
